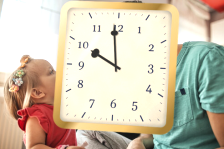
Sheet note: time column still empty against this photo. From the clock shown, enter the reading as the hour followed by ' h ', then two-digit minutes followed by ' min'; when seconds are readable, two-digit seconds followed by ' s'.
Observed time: 9 h 59 min
